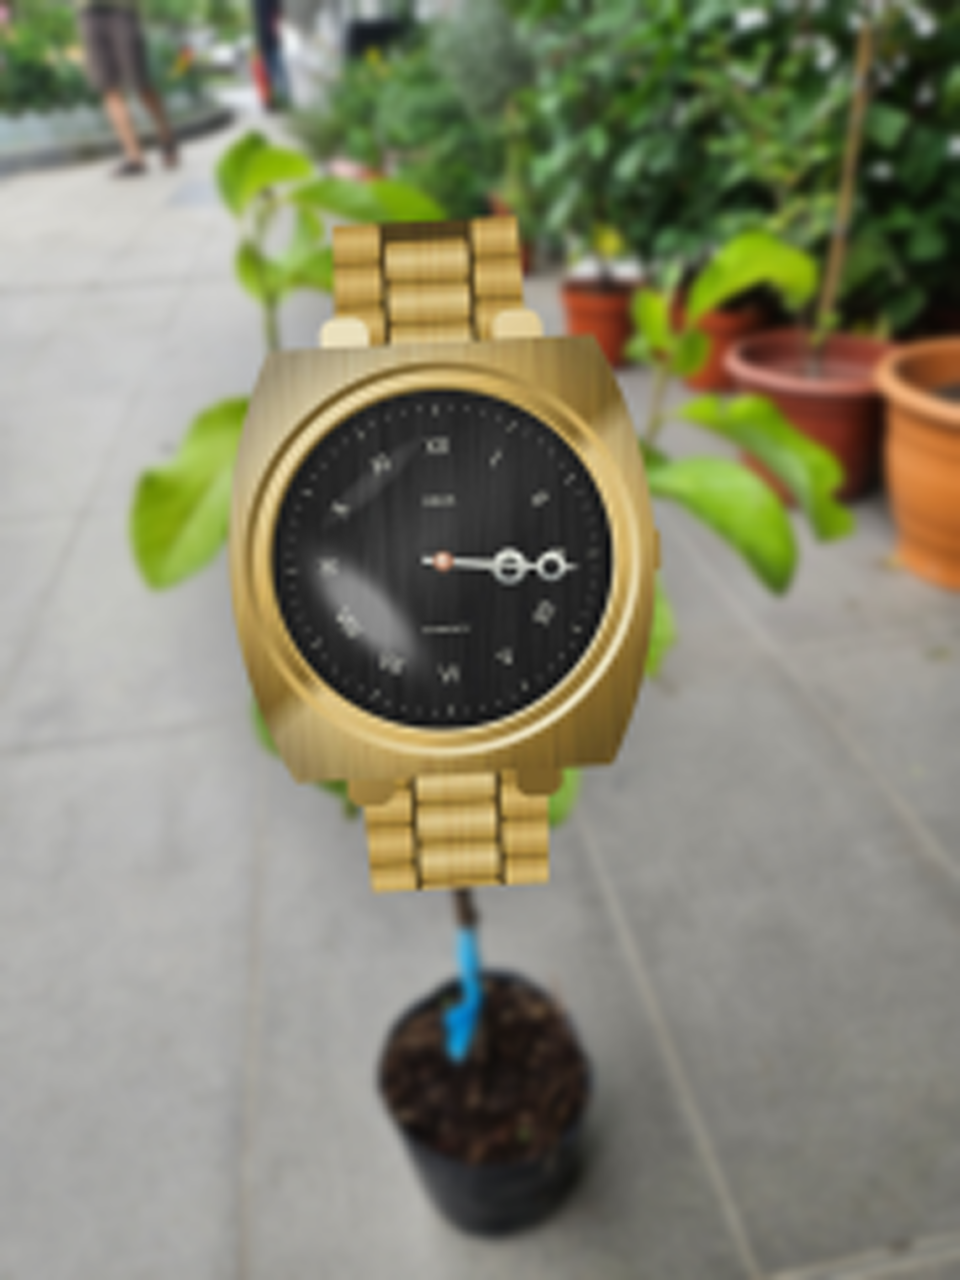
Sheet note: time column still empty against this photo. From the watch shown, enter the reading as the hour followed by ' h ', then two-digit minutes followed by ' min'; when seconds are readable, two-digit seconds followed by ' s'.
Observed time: 3 h 16 min
